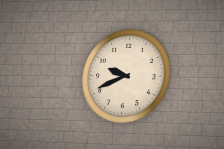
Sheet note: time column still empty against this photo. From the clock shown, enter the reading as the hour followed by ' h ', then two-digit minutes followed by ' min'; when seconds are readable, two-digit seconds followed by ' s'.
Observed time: 9 h 41 min
